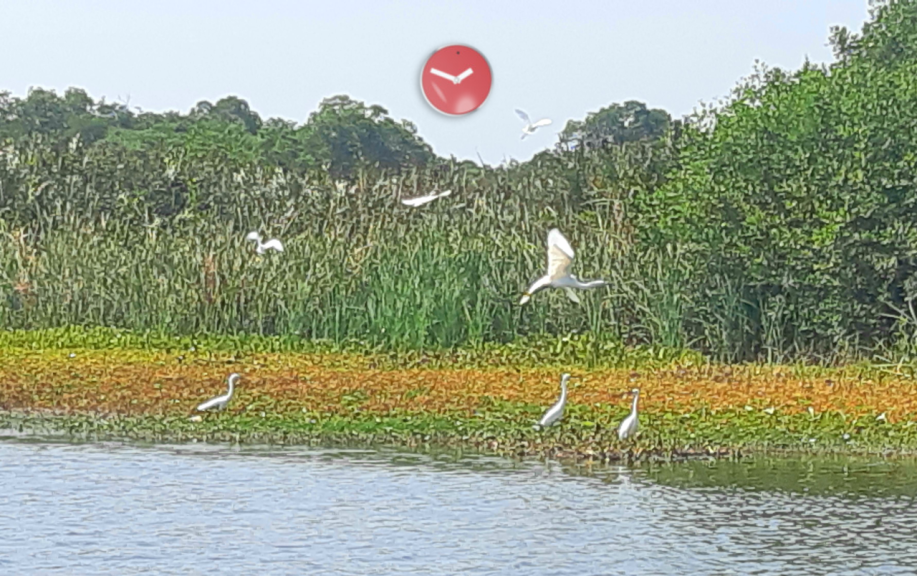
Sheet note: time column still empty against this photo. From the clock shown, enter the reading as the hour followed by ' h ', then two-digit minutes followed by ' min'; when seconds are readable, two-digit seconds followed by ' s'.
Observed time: 1 h 48 min
